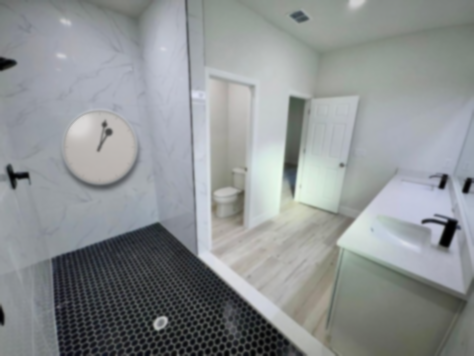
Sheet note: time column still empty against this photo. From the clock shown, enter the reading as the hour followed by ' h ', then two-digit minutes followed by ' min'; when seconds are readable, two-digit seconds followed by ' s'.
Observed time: 1 h 02 min
